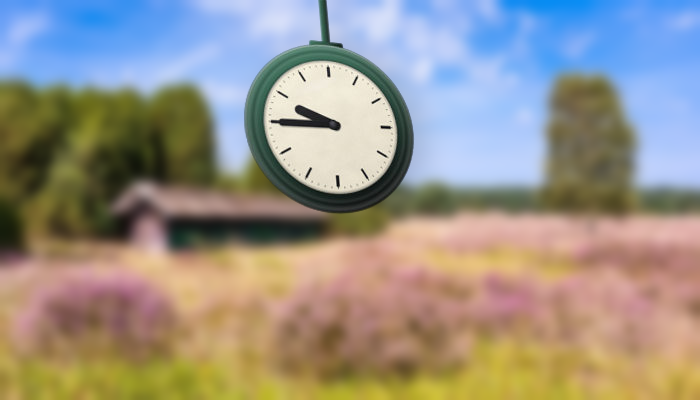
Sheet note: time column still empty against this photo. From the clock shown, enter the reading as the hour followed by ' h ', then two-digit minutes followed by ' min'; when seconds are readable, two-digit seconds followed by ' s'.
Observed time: 9 h 45 min
